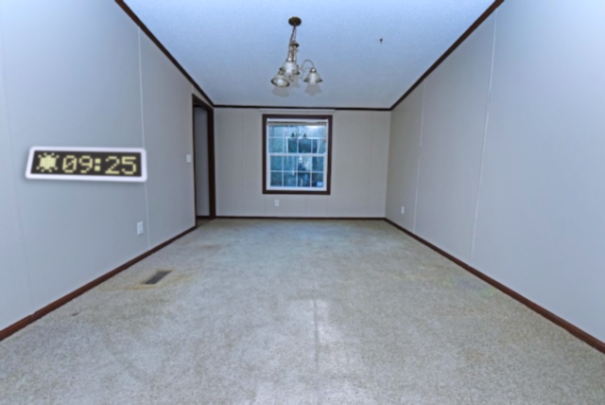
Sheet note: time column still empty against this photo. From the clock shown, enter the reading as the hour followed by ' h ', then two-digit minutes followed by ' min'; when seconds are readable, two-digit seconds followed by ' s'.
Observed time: 9 h 25 min
